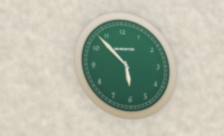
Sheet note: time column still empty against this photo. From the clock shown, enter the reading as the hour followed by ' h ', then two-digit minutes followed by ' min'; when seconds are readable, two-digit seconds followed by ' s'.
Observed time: 5 h 53 min
